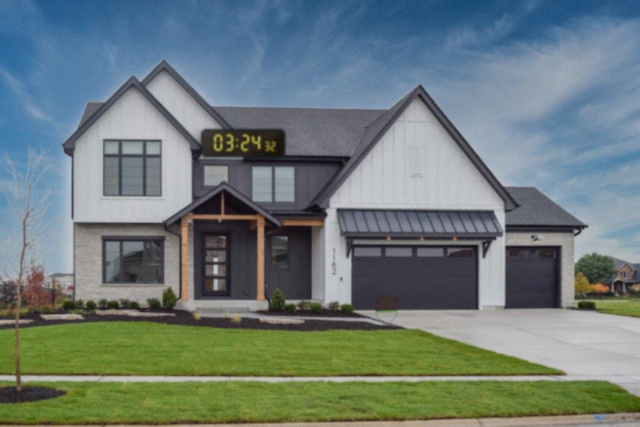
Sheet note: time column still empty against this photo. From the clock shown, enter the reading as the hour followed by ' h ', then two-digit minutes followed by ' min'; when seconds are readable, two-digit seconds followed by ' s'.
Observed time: 3 h 24 min
